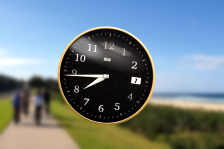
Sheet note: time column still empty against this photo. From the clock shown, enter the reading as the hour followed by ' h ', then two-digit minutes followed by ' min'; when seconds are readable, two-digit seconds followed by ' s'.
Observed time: 7 h 44 min
